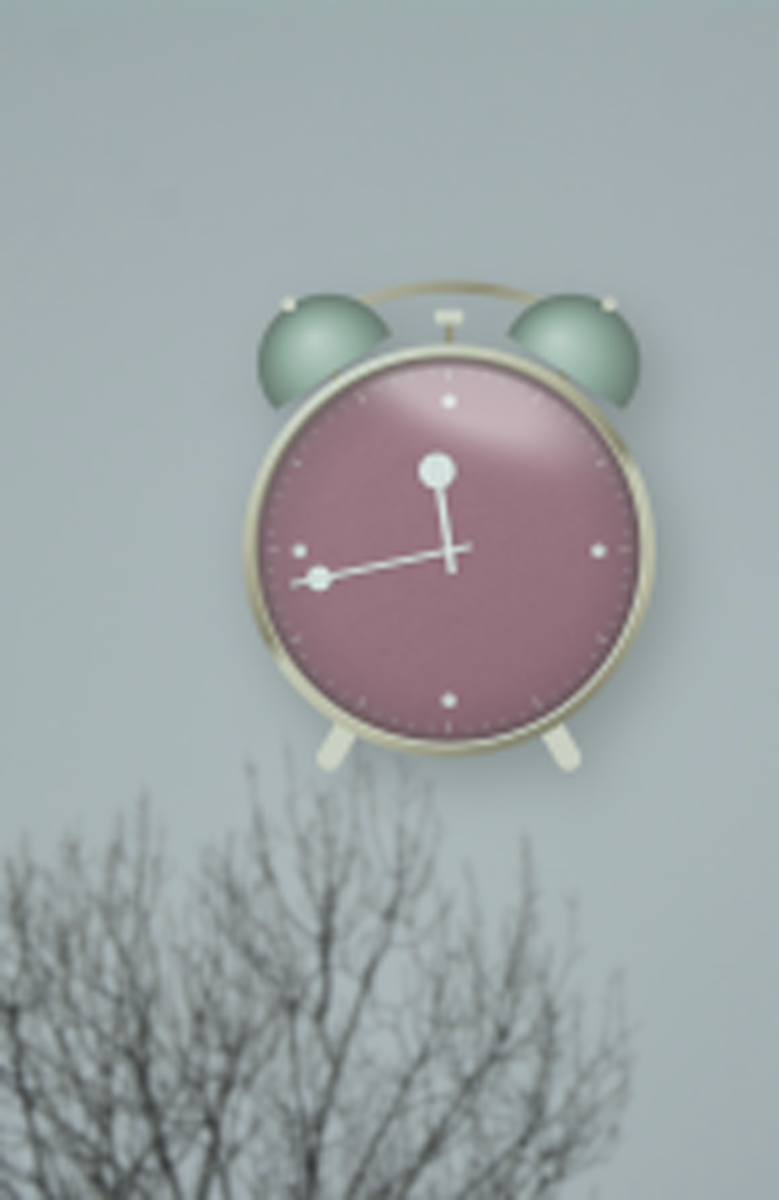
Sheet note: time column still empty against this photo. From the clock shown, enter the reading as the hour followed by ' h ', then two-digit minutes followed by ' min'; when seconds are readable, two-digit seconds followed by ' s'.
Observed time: 11 h 43 min
